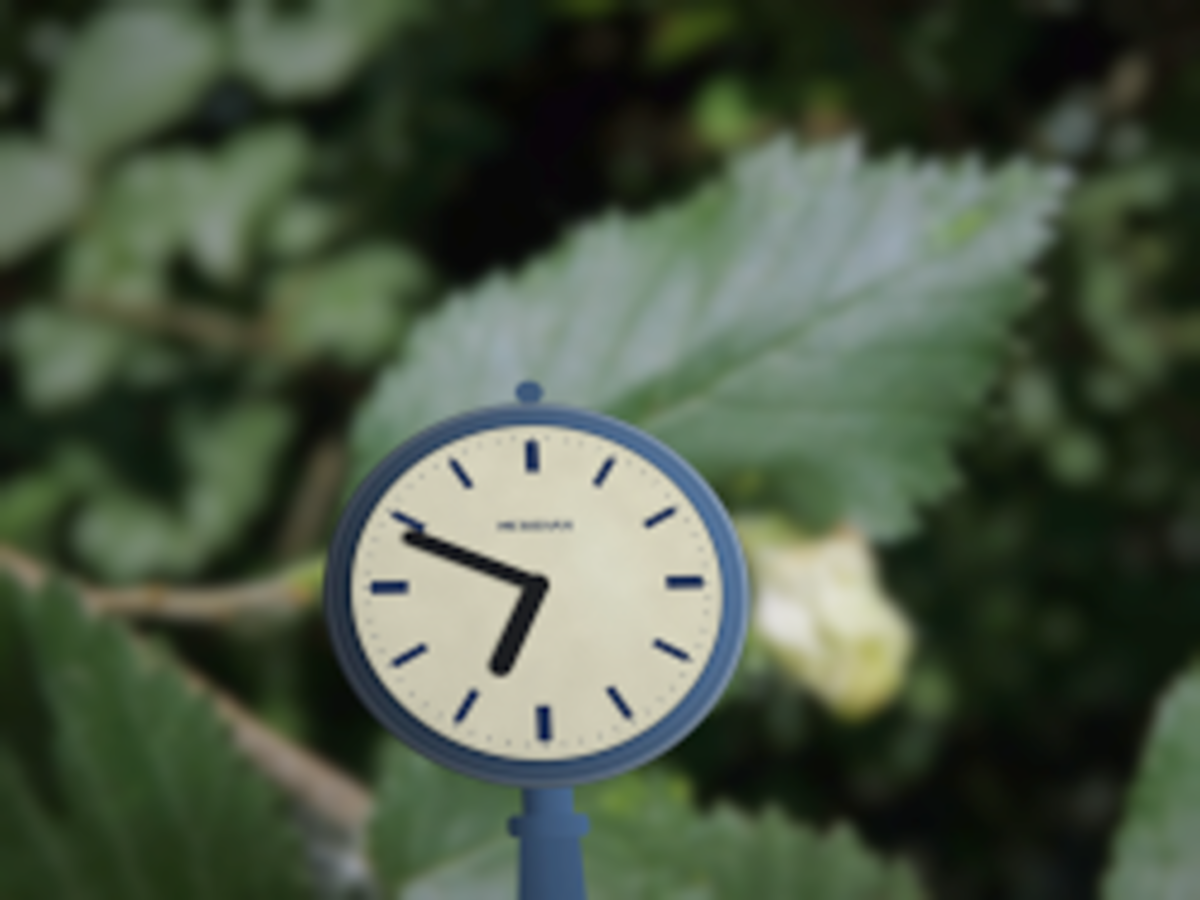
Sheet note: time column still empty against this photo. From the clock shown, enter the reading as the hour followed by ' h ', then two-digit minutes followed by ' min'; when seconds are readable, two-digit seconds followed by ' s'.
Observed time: 6 h 49 min
